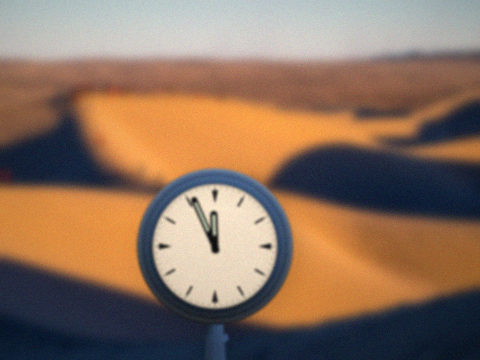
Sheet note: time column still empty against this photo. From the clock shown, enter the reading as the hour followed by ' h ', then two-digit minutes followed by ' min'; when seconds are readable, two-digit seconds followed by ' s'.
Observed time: 11 h 56 min
